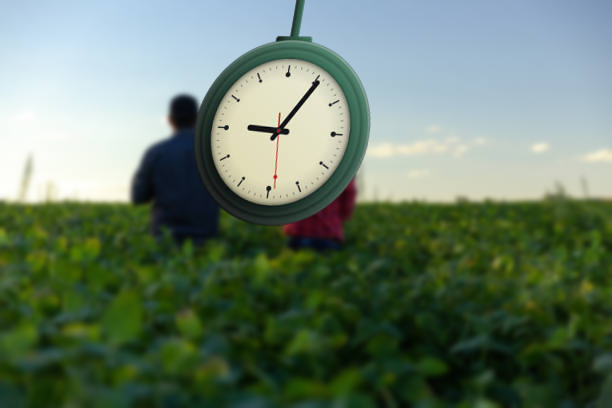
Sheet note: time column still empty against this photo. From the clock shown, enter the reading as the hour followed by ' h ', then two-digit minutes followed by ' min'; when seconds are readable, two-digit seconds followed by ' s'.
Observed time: 9 h 05 min 29 s
